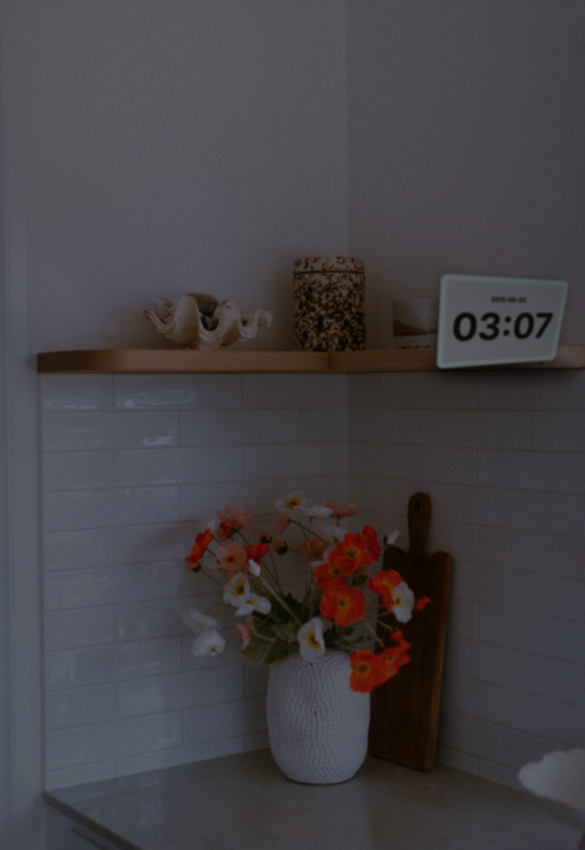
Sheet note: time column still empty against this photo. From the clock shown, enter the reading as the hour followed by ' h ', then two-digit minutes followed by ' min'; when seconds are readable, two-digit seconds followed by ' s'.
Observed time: 3 h 07 min
